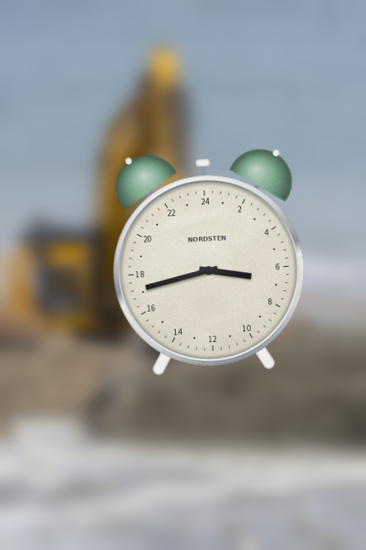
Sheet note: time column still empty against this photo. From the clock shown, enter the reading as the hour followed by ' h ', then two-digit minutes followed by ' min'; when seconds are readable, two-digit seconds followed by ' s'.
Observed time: 6 h 43 min
